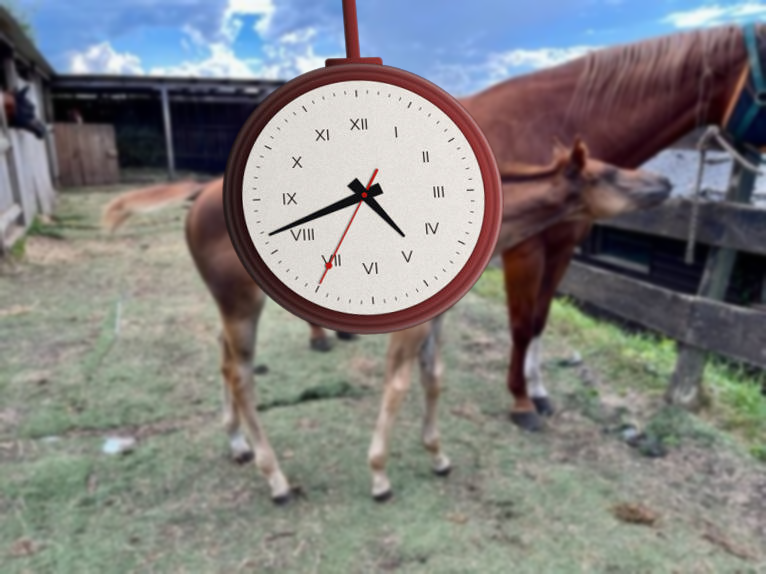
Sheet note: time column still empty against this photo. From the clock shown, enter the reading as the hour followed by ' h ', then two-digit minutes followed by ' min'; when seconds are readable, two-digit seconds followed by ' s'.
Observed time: 4 h 41 min 35 s
